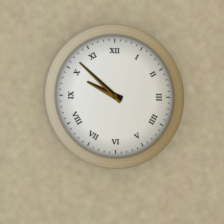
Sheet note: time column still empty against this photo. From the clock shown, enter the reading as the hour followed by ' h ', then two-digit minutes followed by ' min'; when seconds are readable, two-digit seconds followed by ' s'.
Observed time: 9 h 52 min
